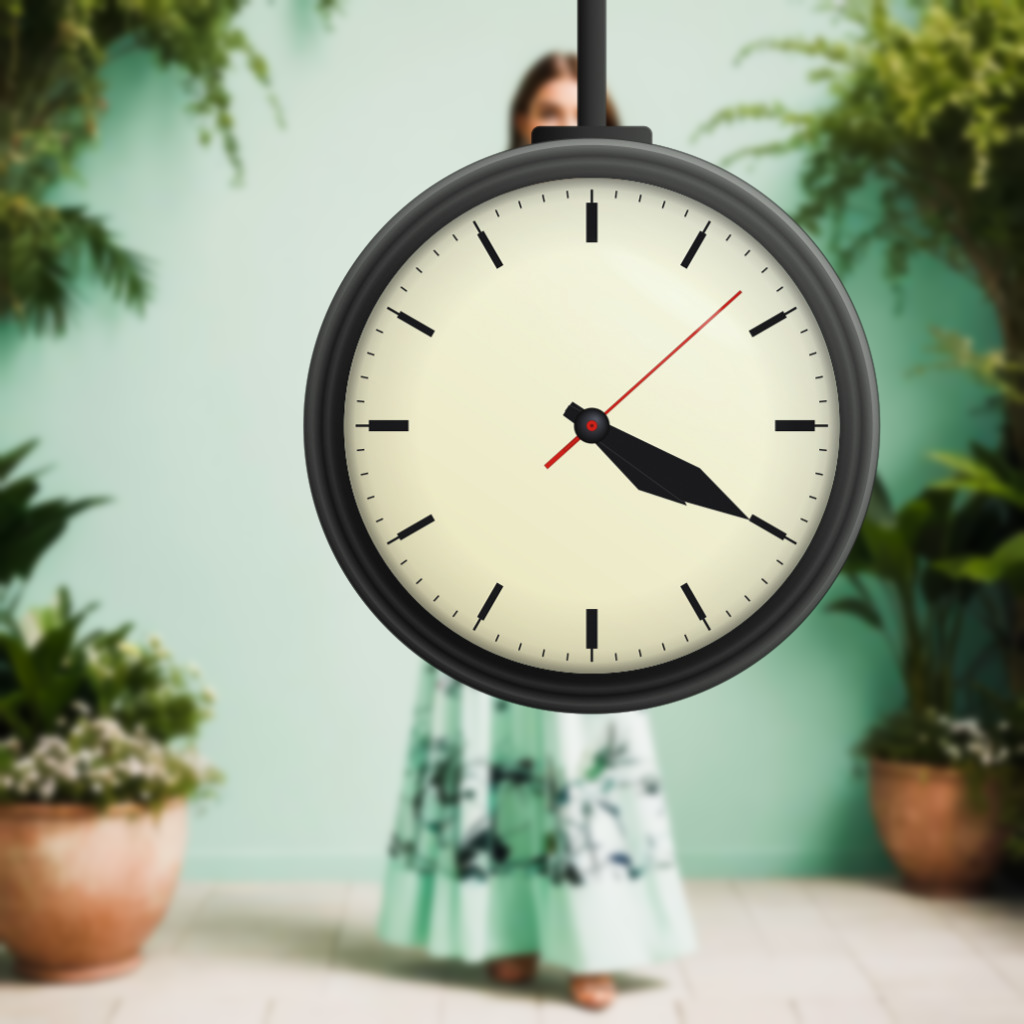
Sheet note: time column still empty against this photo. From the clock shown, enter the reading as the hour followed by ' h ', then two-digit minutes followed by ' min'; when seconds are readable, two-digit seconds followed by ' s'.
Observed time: 4 h 20 min 08 s
